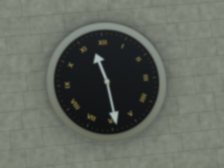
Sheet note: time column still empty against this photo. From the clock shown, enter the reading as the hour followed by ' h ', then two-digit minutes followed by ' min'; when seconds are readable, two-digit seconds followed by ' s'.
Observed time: 11 h 29 min
